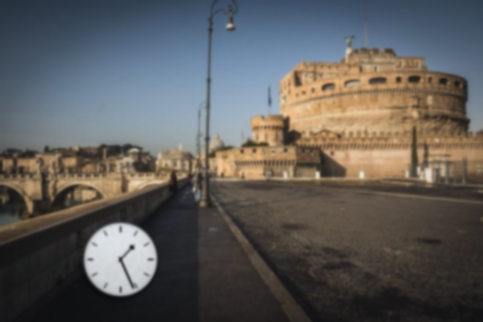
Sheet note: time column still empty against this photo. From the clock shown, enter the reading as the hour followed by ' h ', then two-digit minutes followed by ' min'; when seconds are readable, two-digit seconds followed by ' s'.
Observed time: 1 h 26 min
